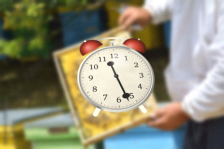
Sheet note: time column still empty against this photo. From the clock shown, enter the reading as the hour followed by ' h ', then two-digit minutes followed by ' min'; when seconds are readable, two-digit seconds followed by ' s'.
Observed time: 11 h 27 min
